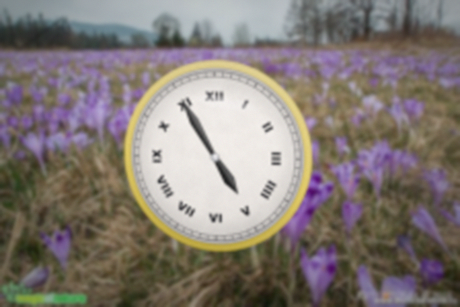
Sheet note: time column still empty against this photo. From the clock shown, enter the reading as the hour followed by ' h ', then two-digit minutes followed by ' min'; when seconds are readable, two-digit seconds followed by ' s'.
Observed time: 4 h 55 min
